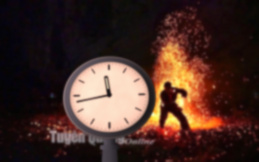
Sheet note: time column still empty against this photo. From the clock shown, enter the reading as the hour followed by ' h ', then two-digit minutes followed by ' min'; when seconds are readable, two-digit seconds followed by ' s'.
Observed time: 11 h 43 min
